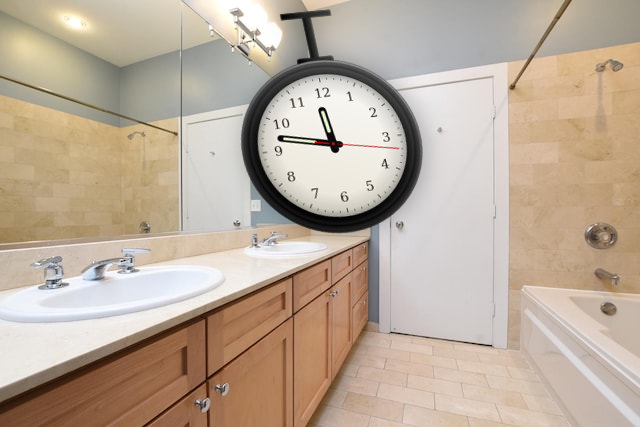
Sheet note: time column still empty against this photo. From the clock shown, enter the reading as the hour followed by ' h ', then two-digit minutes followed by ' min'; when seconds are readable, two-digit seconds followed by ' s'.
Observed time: 11 h 47 min 17 s
